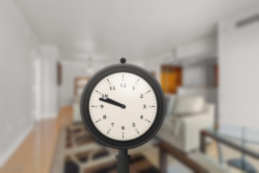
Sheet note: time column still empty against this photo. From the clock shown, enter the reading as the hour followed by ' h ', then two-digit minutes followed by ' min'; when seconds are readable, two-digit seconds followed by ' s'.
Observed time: 9 h 48 min
